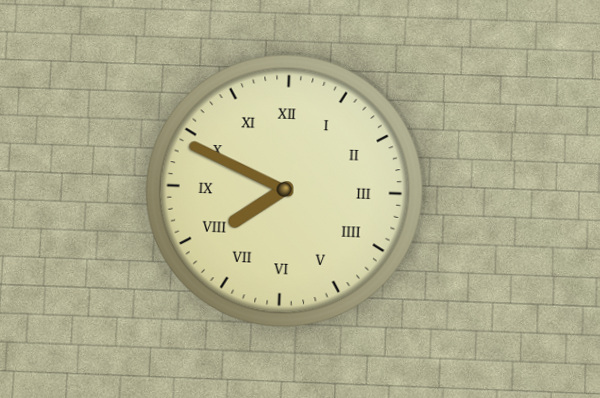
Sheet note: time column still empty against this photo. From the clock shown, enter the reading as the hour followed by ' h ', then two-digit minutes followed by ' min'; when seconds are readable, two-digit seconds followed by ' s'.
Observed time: 7 h 49 min
